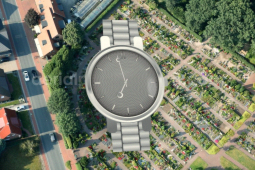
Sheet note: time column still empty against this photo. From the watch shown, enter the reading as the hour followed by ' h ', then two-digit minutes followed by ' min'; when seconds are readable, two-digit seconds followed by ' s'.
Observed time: 6 h 58 min
